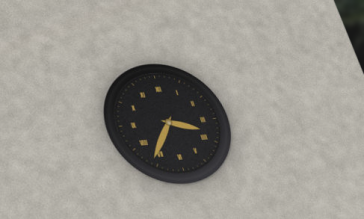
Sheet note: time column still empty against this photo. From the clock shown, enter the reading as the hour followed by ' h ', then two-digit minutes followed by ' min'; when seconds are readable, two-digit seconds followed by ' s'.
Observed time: 3 h 36 min
